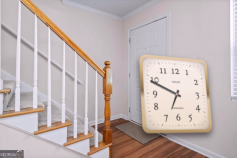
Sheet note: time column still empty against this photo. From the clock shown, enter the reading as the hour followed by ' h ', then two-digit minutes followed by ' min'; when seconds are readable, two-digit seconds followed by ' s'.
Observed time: 6 h 49 min
